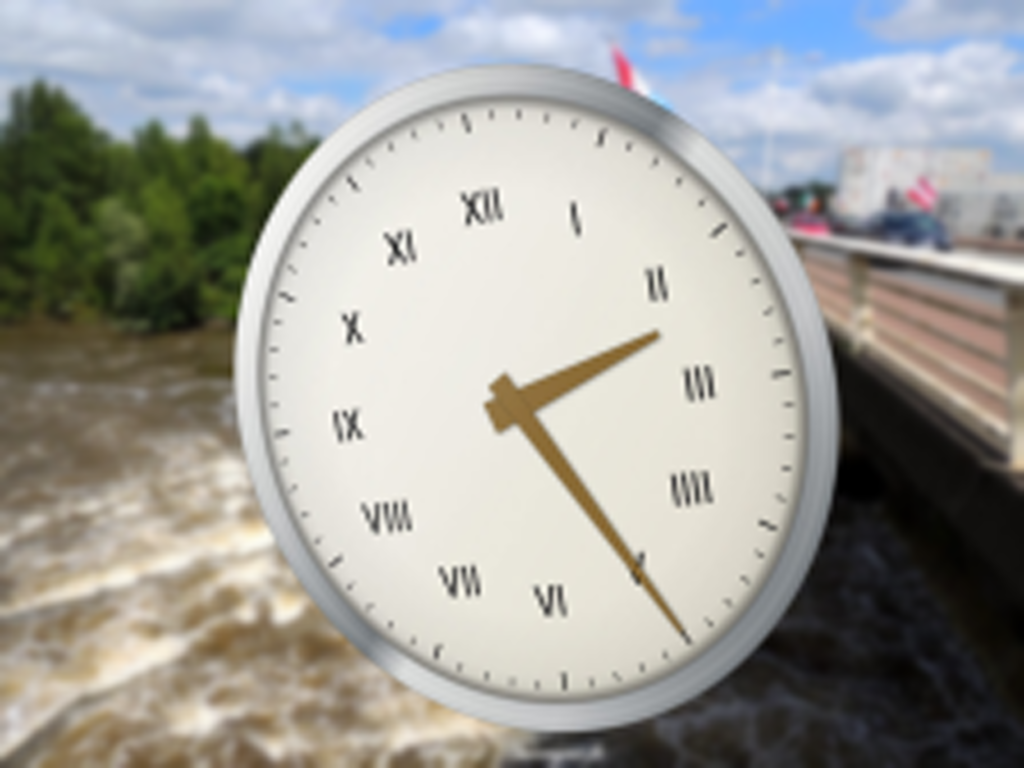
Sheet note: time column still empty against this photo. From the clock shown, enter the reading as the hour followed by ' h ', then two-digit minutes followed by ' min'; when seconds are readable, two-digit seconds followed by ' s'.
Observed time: 2 h 25 min
